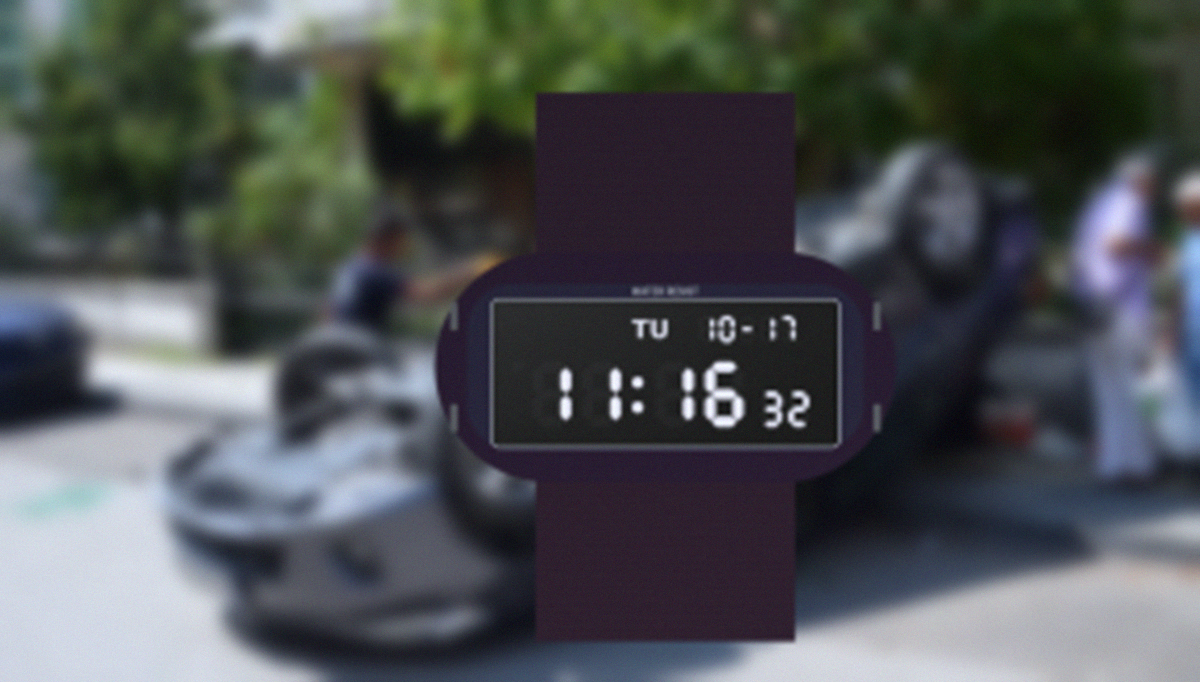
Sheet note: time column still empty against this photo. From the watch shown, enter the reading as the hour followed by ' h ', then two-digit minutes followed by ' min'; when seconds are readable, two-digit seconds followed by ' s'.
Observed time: 11 h 16 min 32 s
